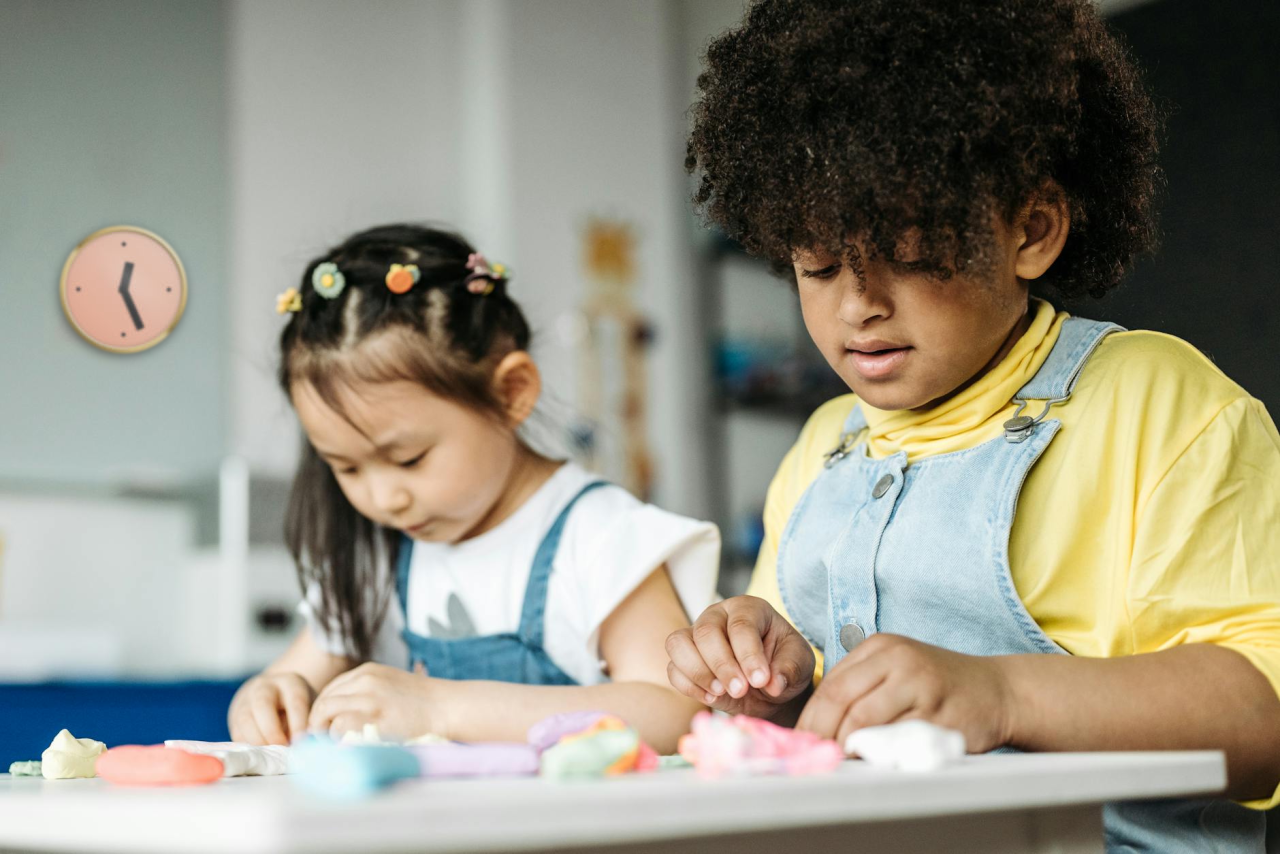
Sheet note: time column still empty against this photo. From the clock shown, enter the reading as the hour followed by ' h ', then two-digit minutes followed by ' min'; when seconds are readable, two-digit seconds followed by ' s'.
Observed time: 12 h 26 min
